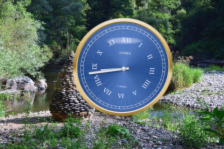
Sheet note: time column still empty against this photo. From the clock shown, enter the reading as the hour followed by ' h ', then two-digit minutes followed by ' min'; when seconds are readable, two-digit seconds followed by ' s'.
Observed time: 8 h 43 min
